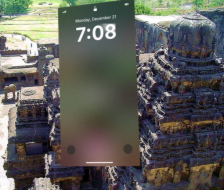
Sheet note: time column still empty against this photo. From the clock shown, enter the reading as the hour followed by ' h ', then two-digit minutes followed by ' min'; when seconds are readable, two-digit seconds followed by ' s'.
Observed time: 7 h 08 min
